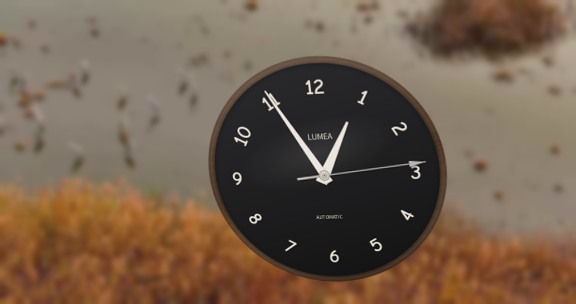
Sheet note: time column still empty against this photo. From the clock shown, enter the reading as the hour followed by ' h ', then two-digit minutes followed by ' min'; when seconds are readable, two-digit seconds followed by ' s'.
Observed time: 12 h 55 min 14 s
